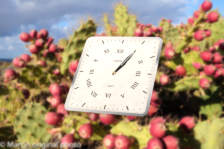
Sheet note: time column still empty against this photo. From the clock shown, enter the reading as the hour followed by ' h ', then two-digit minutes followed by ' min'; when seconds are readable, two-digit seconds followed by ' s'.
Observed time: 1 h 05 min
